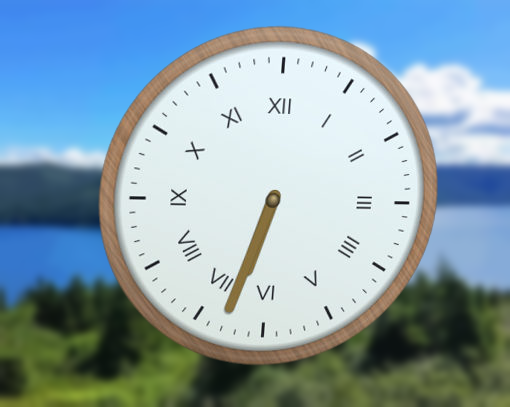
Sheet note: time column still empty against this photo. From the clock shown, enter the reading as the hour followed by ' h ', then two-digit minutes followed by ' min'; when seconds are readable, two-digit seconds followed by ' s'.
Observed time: 6 h 33 min
